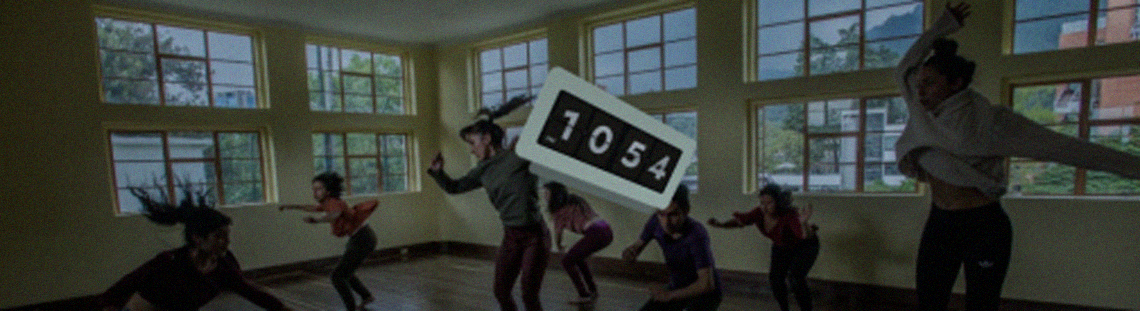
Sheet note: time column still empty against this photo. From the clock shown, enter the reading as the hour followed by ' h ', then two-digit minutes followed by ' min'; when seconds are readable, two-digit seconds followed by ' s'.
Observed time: 10 h 54 min
